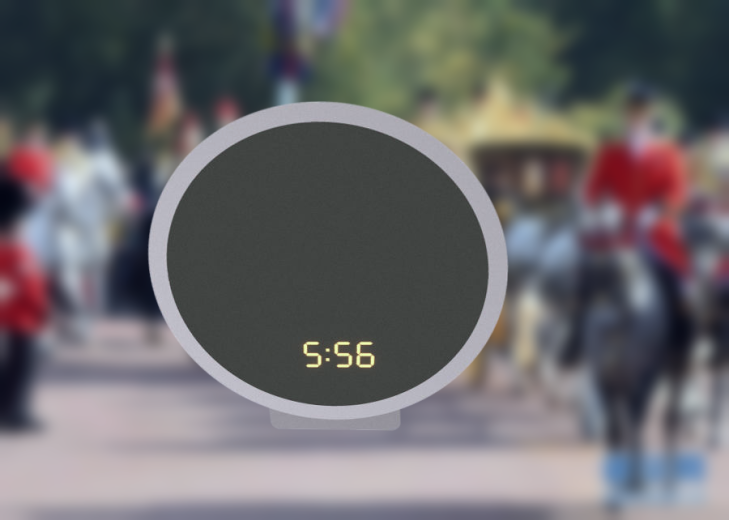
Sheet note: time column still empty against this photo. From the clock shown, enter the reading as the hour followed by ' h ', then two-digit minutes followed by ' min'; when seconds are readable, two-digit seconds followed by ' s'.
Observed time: 5 h 56 min
